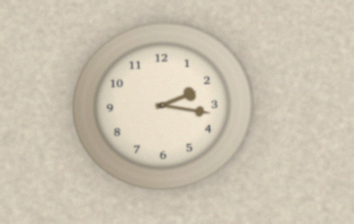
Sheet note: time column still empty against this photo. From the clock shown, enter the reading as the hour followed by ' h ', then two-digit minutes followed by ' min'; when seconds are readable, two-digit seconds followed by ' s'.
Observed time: 2 h 17 min
